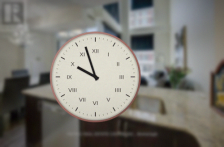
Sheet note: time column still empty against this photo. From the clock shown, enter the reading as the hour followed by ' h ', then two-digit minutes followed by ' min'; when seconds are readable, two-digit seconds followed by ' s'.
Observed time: 9 h 57 min
